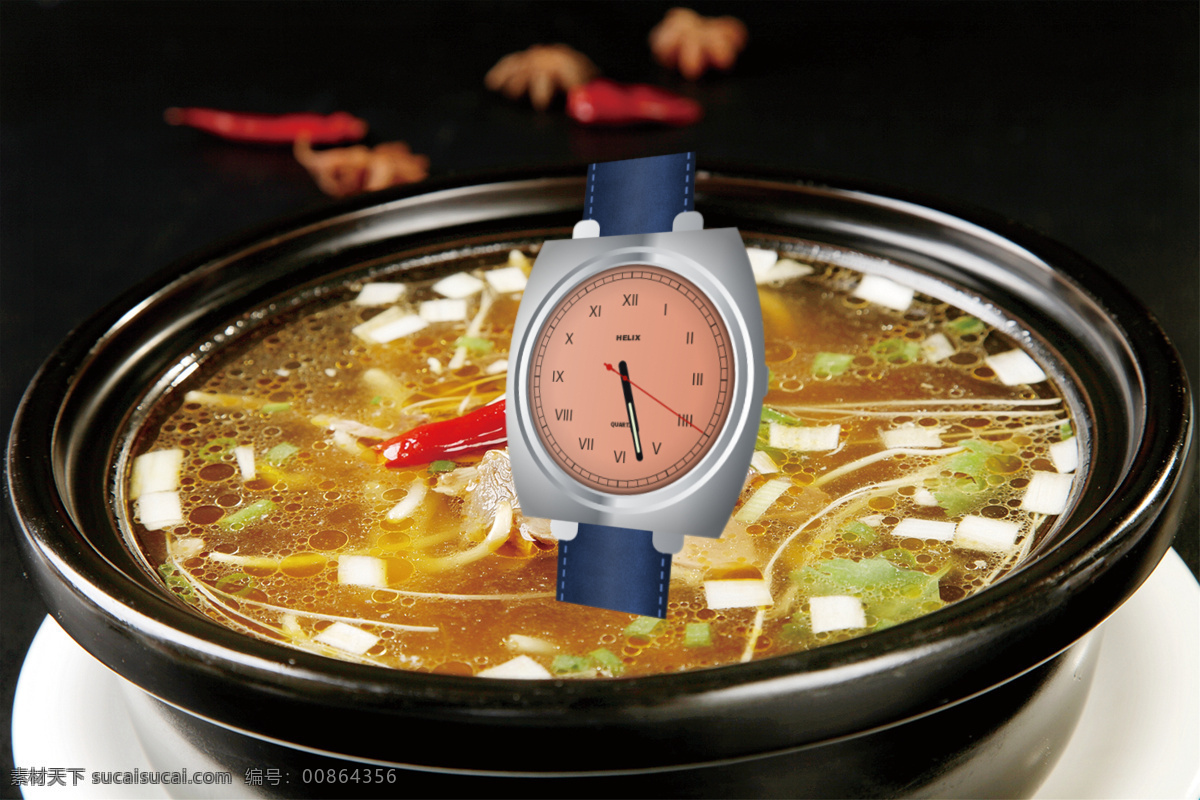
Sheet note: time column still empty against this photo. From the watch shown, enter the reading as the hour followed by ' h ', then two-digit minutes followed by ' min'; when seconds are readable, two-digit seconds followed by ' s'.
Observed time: 5 h 27 min 20 s
